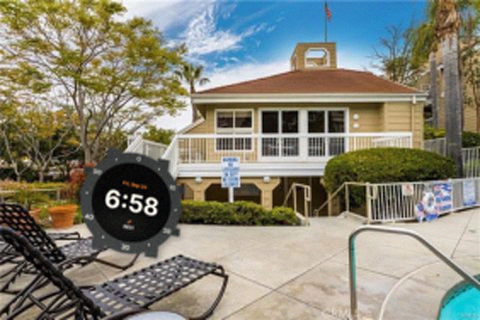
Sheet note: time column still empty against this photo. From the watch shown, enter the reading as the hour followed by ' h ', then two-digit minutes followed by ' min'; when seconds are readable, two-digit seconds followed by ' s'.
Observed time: 6 h 58 min
